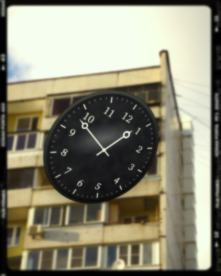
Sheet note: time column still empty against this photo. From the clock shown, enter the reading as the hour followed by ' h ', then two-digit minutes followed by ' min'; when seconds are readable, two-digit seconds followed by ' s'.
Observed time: 12 h 48 min
